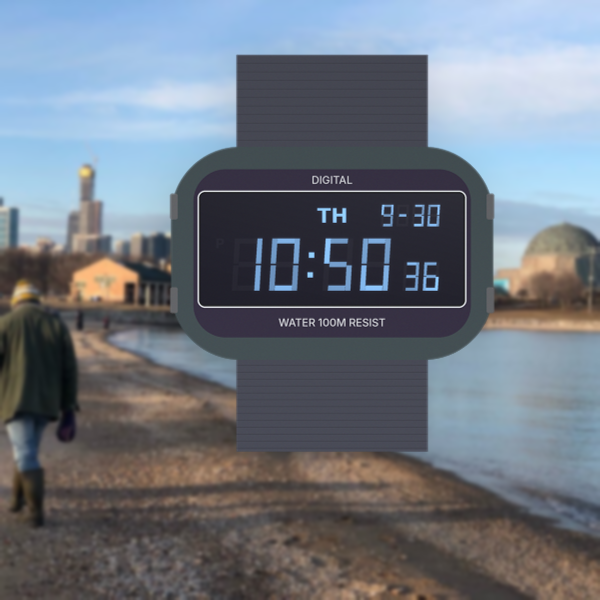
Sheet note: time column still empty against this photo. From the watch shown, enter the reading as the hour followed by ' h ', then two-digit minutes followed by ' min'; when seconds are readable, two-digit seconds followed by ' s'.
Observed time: 10 h 50 min 36 s
